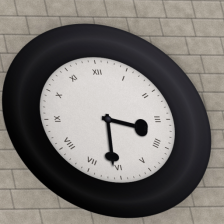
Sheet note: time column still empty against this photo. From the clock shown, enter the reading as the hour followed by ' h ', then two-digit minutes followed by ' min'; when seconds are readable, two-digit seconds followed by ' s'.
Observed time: 3 h 31 min
